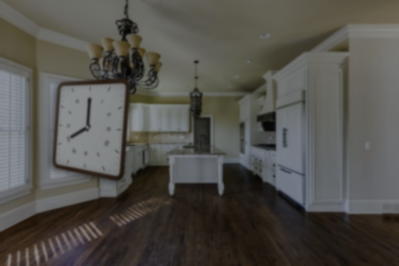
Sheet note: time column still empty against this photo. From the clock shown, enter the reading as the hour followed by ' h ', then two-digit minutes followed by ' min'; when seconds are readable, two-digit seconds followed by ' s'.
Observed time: 8 h 00 min
